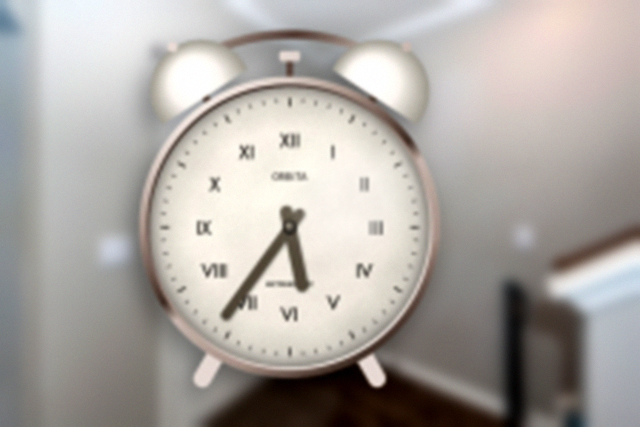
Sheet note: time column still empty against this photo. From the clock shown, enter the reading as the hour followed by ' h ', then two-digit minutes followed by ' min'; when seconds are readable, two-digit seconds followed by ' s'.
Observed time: 5 h 36 min
